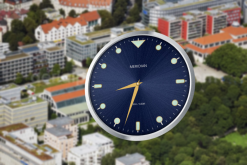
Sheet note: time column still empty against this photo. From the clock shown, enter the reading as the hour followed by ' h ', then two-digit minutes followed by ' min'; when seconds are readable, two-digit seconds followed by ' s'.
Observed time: 8 h 33 min
